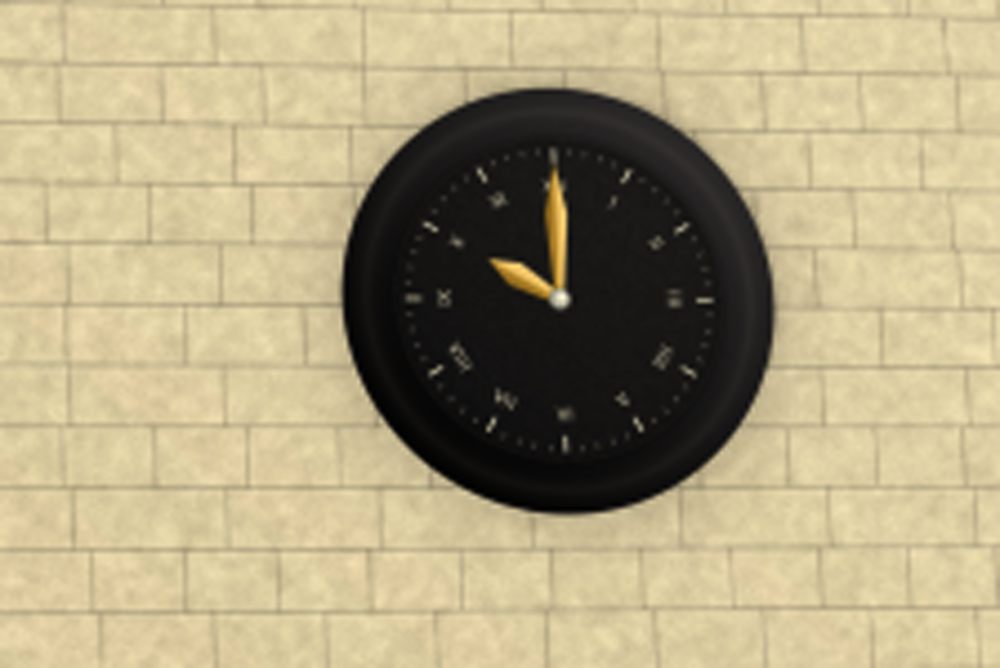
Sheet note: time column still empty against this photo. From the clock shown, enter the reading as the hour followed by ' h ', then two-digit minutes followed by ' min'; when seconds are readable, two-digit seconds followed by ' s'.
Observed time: 10 h 00 min
